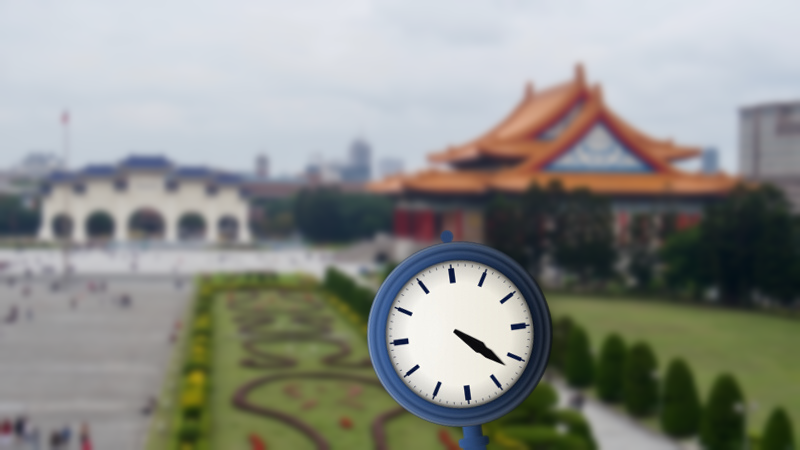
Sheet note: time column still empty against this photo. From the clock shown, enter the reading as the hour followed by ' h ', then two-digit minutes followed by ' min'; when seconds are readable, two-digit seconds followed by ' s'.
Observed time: 4 h 22 min
